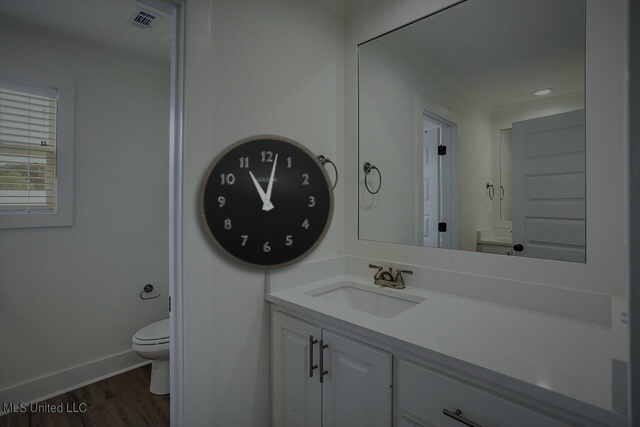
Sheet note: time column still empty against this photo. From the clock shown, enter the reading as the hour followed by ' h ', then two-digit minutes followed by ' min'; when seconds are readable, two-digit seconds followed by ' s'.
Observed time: 11 h 02 min
